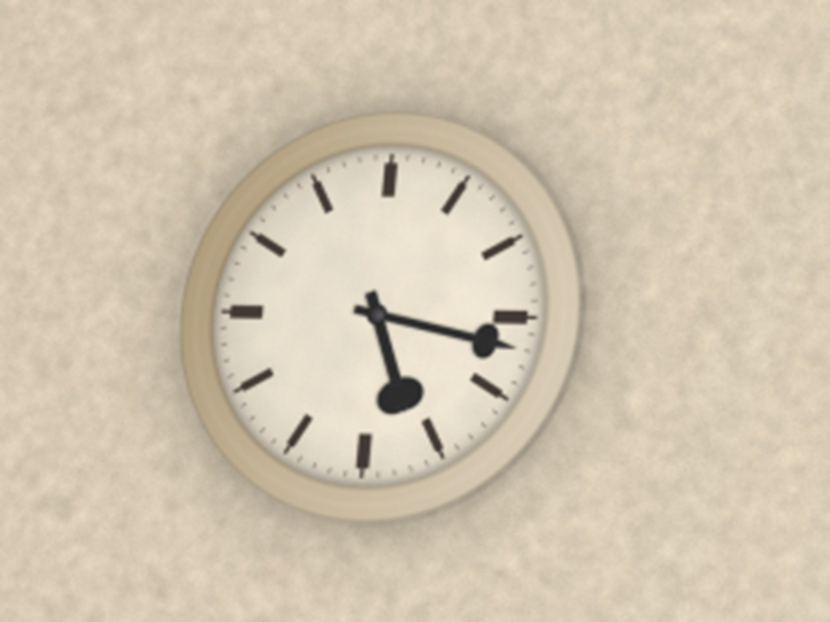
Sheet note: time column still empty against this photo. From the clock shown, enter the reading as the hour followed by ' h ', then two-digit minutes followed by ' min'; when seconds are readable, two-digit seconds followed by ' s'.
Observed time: 5 h 17 min
